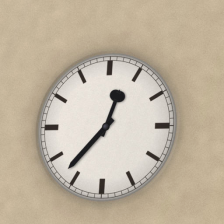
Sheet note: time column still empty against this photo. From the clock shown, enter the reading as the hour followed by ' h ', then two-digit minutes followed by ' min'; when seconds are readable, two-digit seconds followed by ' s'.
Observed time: 12 h 37 min
